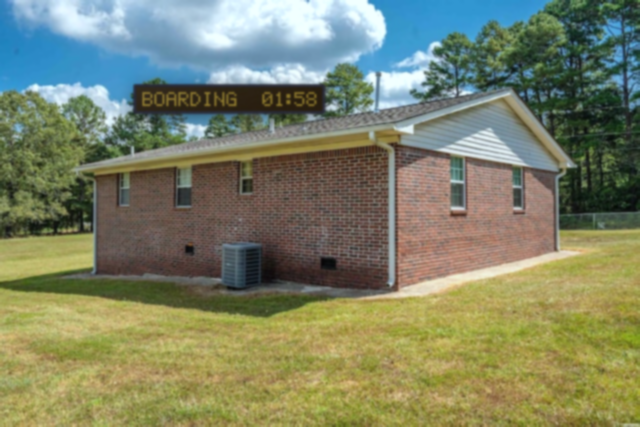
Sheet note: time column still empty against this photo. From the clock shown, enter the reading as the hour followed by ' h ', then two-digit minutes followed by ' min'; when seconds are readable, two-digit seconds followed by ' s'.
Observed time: 1 h 58 min
